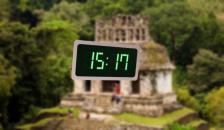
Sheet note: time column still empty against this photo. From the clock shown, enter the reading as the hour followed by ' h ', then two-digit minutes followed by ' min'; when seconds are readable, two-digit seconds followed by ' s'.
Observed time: 15 h 17 min
